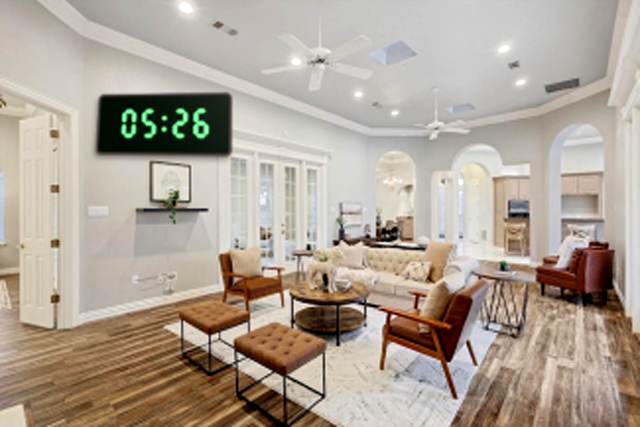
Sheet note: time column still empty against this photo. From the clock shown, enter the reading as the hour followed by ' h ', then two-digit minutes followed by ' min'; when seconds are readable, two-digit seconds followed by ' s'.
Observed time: 5 h 26 min
